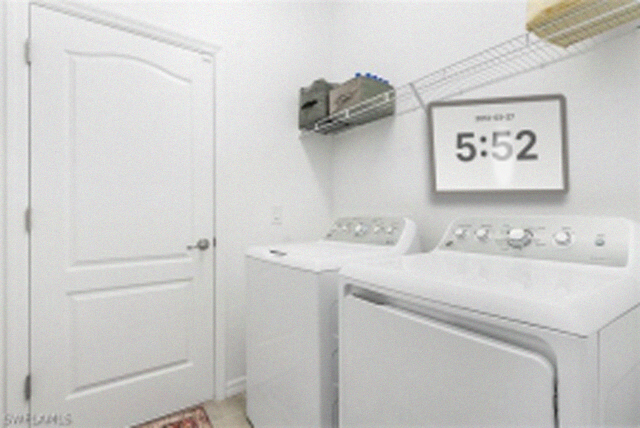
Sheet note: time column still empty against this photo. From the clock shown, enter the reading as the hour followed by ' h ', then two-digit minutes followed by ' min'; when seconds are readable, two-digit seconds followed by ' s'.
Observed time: 5 h 52 min
